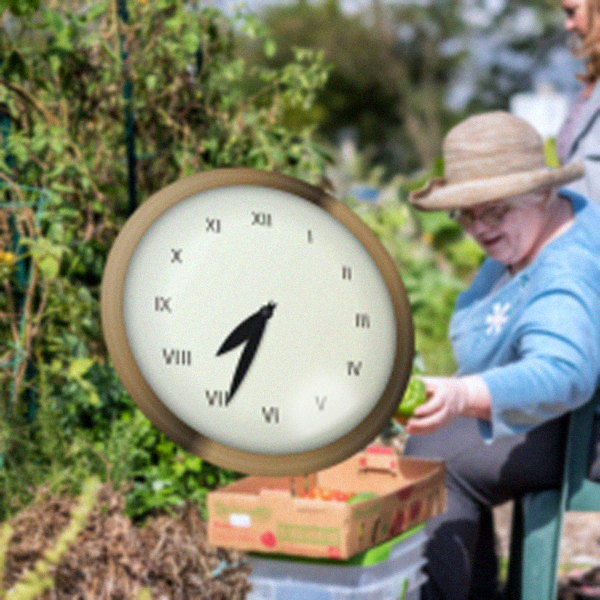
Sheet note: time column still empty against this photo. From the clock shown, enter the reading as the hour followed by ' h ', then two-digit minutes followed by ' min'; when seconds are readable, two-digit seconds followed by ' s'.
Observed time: 7 h 34 min
